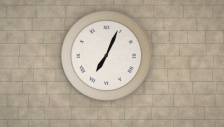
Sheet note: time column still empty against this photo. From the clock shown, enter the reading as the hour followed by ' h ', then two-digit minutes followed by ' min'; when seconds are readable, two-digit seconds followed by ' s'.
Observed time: 7 h 04 min
